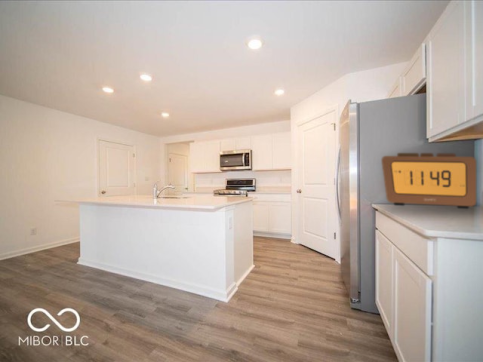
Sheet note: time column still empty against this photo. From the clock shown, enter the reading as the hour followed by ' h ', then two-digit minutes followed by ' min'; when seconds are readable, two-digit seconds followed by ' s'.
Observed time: 11 h 49 min
